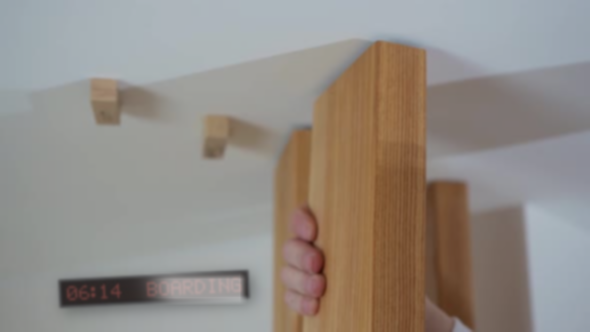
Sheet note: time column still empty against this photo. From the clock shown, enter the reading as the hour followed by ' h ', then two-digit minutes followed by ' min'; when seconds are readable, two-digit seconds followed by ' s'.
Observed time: 6 h 14 min
